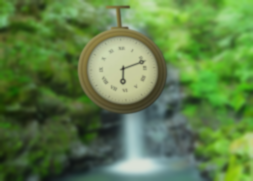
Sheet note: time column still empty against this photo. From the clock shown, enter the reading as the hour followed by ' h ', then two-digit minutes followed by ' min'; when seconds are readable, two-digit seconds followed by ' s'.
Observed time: 6 h 12 min
